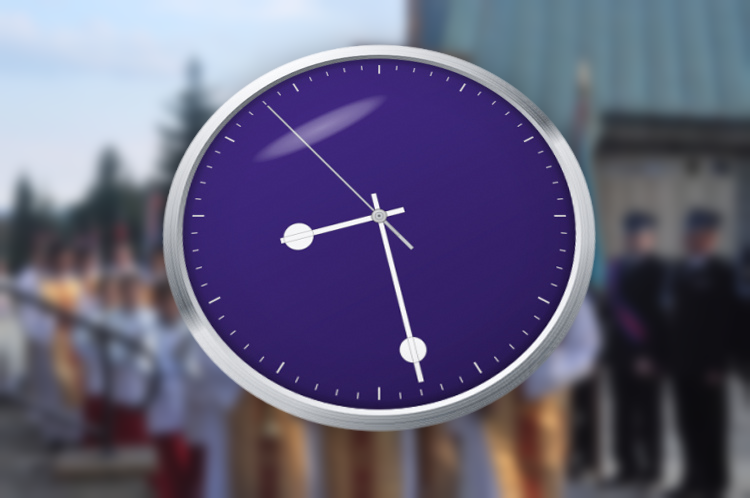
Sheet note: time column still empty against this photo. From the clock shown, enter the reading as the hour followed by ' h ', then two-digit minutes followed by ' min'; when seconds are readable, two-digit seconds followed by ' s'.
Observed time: 8 h 27 min 53 s
